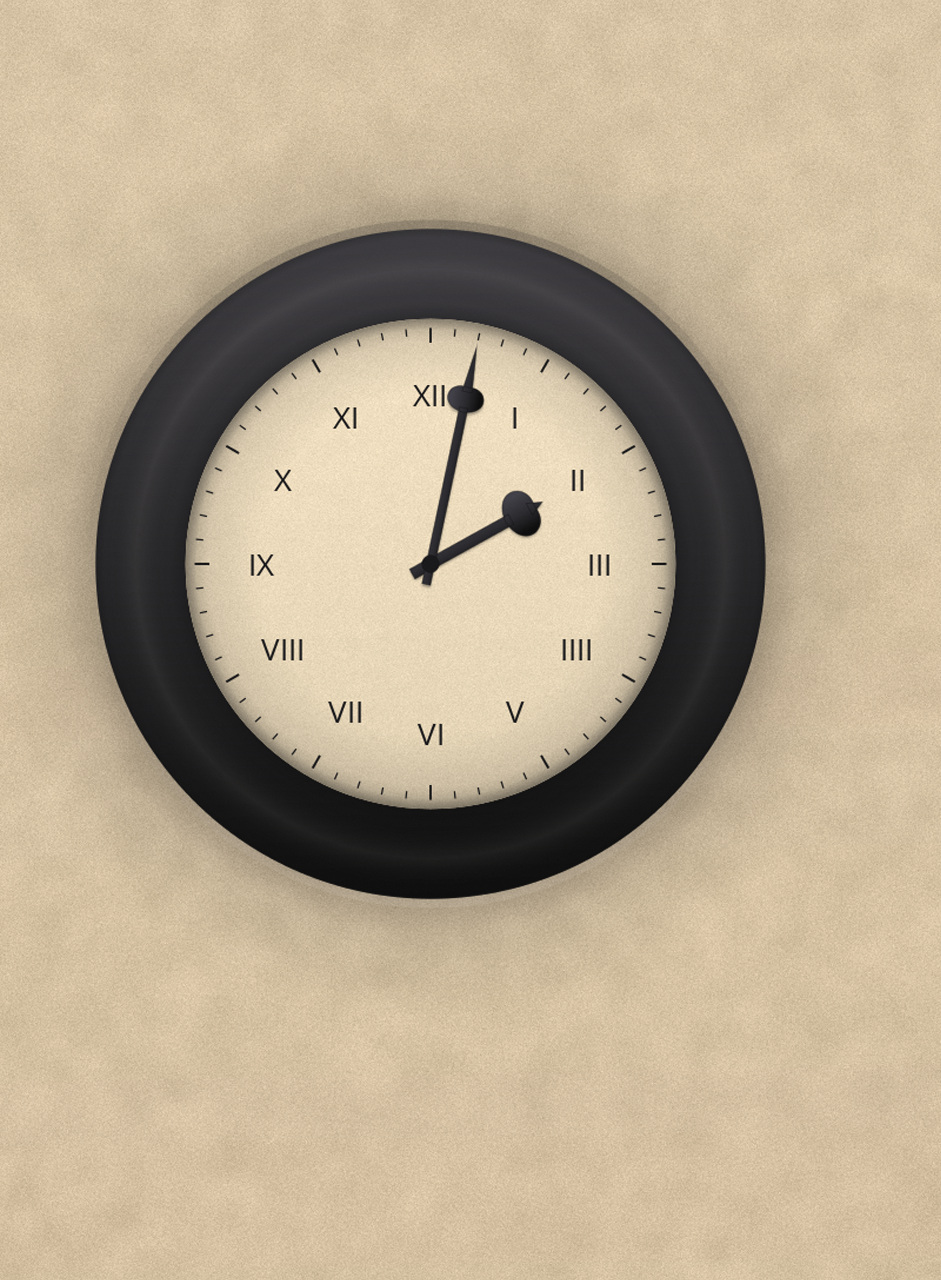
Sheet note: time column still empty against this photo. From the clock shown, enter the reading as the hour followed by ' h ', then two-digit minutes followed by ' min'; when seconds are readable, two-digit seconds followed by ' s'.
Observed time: 2 h 02 min
